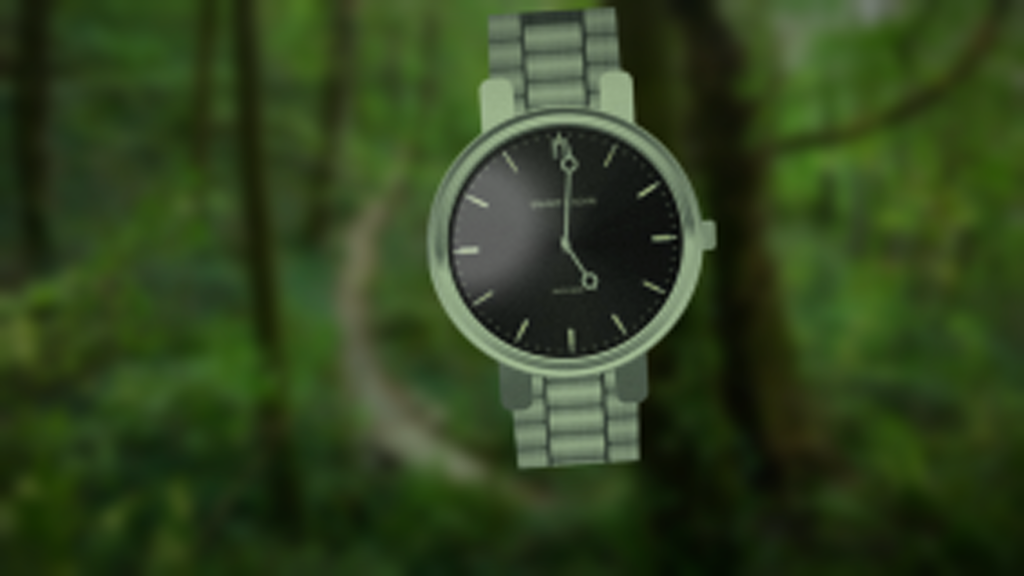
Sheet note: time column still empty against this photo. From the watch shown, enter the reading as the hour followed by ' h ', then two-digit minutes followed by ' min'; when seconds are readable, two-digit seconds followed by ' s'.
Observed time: 5 h 01 min
